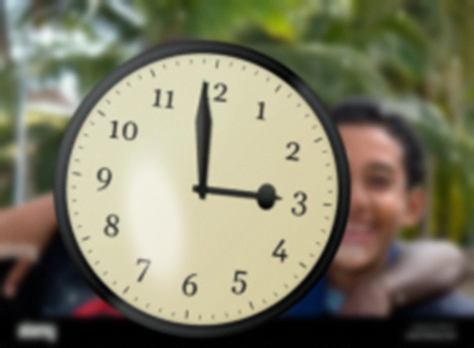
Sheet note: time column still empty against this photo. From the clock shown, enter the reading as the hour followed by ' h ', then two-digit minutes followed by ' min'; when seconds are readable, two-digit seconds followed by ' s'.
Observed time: 2 h 59 min
